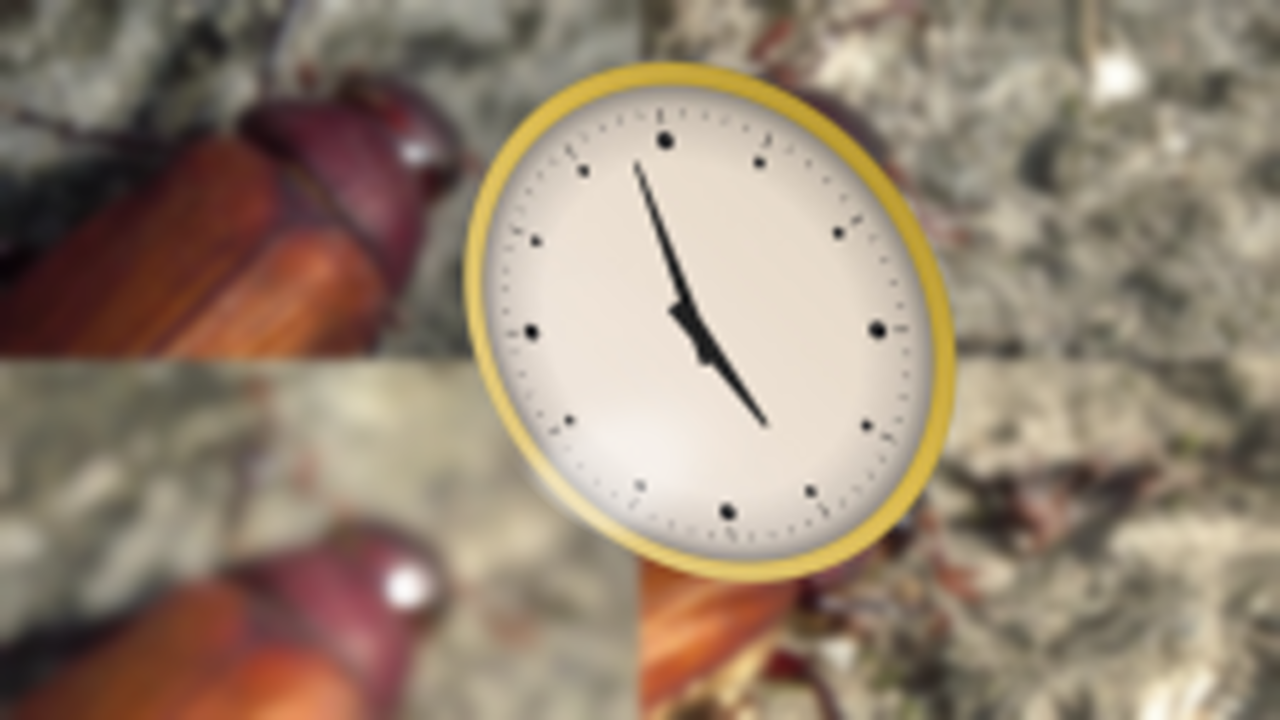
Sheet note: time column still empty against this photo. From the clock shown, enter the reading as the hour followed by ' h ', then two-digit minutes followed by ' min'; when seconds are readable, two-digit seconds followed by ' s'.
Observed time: 4 h 58 min
